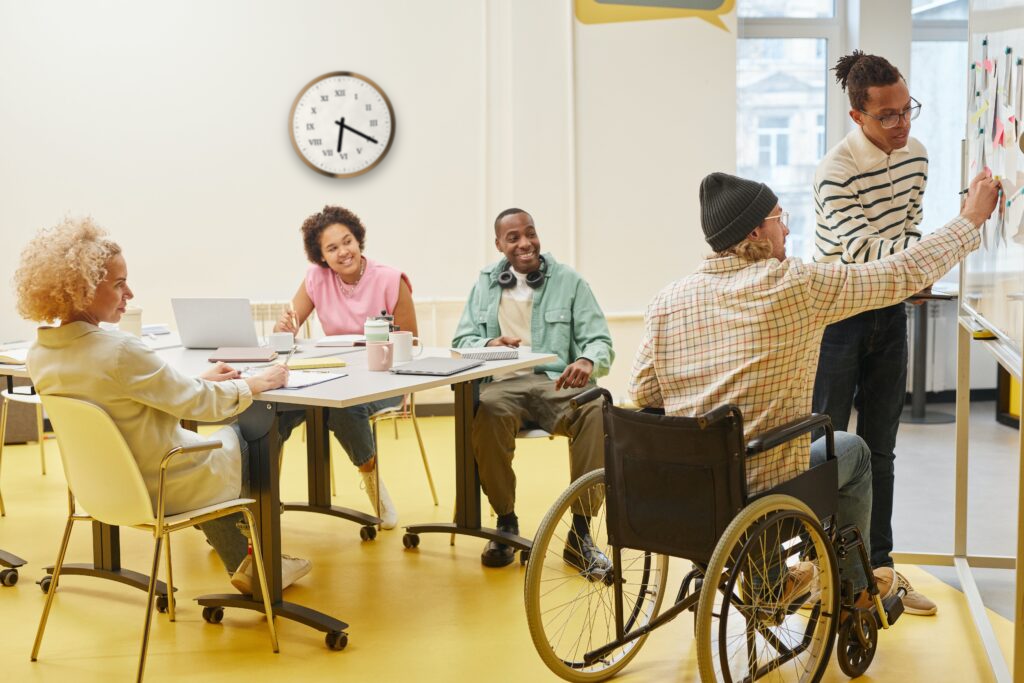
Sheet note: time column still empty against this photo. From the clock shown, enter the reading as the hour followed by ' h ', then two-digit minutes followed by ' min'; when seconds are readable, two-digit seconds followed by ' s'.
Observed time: 6 h 20 min
